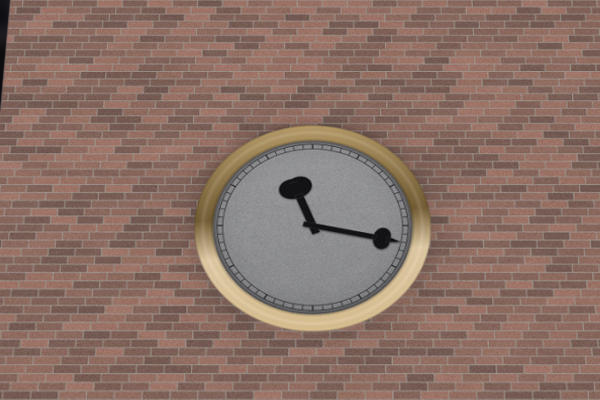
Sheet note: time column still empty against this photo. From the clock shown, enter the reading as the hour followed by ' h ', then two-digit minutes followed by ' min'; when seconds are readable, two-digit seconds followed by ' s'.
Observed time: 11 h 17 min
